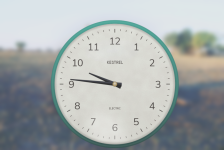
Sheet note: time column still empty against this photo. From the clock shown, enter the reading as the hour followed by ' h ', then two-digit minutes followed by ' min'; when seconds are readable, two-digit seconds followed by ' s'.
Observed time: 9 h 46 min
